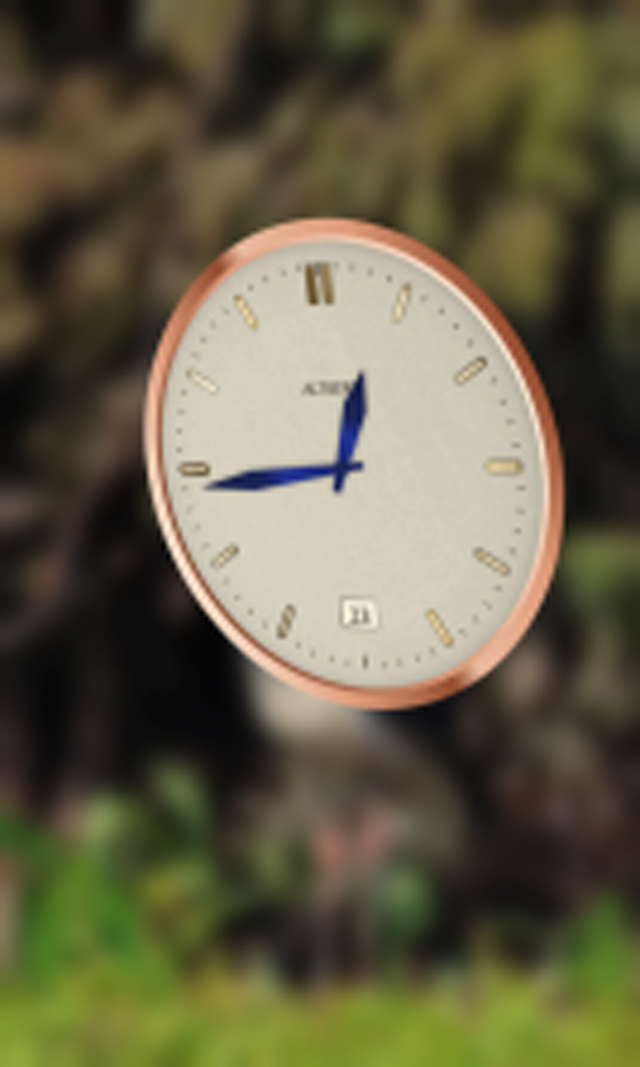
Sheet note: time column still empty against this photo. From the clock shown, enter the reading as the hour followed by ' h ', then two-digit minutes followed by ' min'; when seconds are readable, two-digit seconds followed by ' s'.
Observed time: 12 h 44 min
